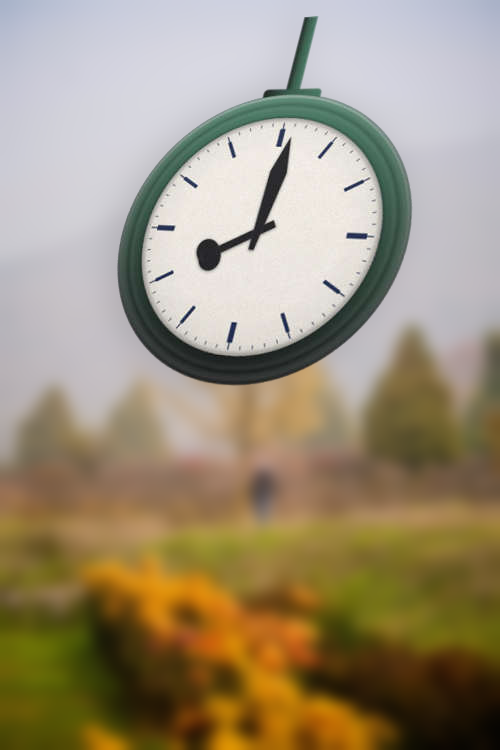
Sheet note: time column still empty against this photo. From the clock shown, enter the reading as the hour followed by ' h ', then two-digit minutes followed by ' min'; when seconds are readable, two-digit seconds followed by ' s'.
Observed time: 8 h 01 min
